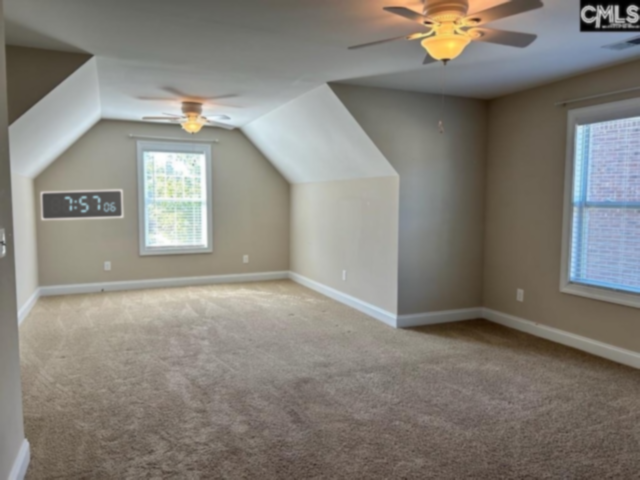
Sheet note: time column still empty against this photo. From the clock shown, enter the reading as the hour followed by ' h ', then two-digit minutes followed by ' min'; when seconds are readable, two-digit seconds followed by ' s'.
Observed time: 7 h 57 min
